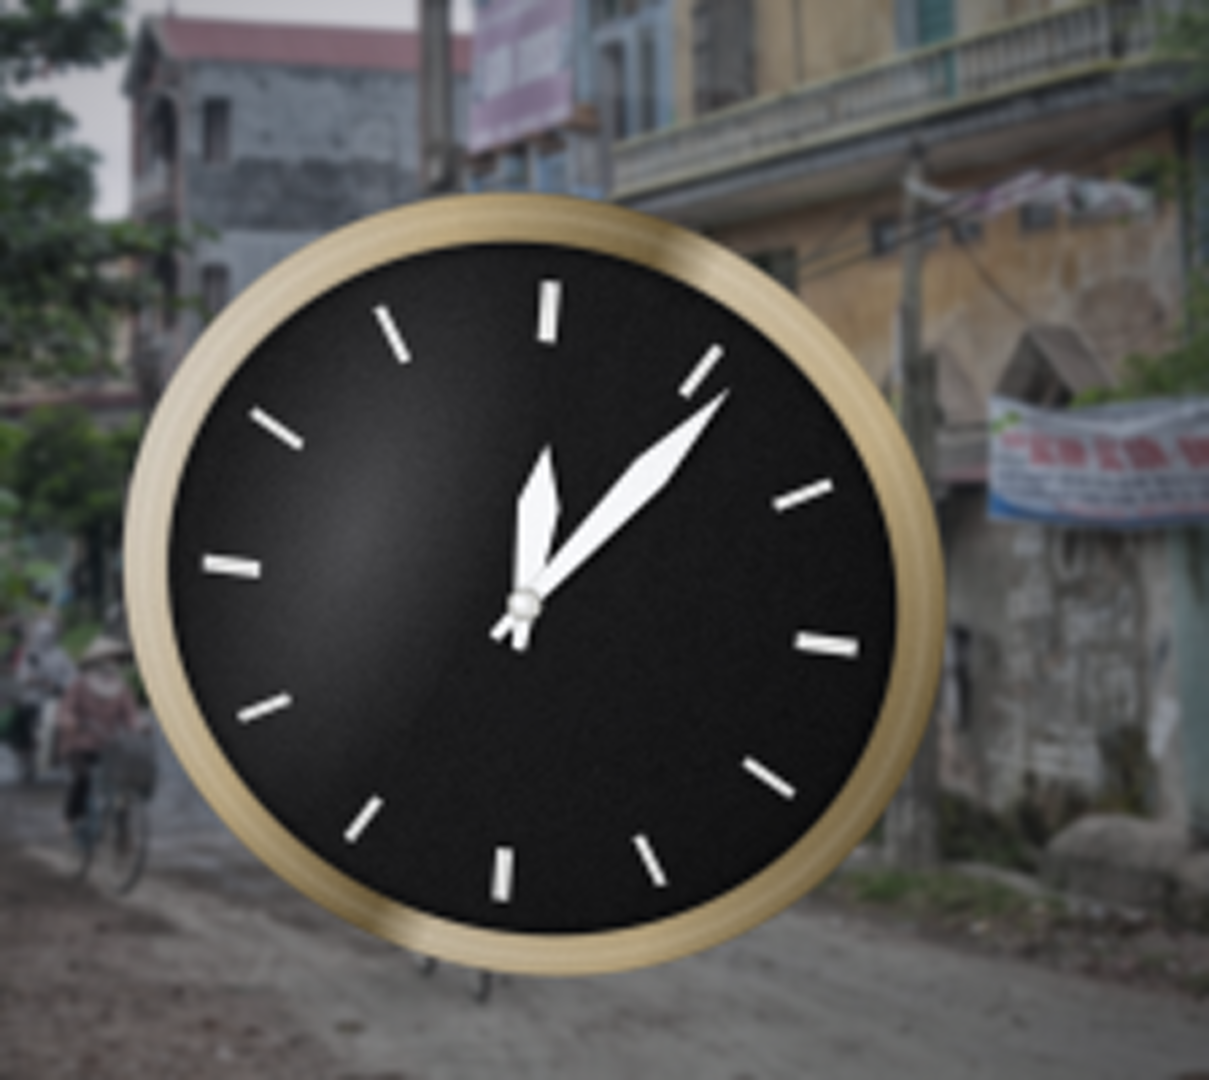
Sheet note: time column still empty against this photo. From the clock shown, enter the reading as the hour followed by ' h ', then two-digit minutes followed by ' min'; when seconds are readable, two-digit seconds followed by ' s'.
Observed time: 12 h 06 min
